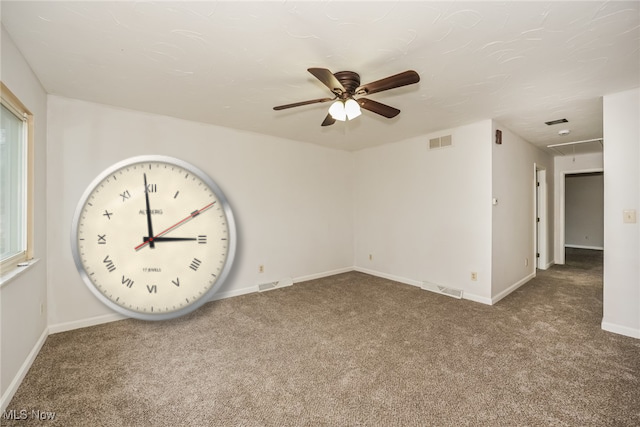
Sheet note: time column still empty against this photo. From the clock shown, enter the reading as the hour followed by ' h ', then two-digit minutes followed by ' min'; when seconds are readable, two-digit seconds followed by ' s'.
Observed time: 2 h 59 min 10 s
